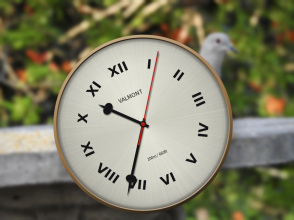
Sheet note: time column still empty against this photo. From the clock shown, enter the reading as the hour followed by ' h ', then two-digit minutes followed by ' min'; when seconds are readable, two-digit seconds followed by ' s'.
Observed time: 10 h 36 min 06 s
